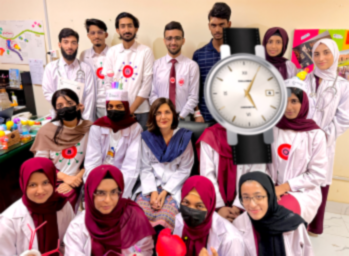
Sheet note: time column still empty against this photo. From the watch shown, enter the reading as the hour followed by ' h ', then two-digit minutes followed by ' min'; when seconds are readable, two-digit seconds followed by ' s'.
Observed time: 5 h 05 min
